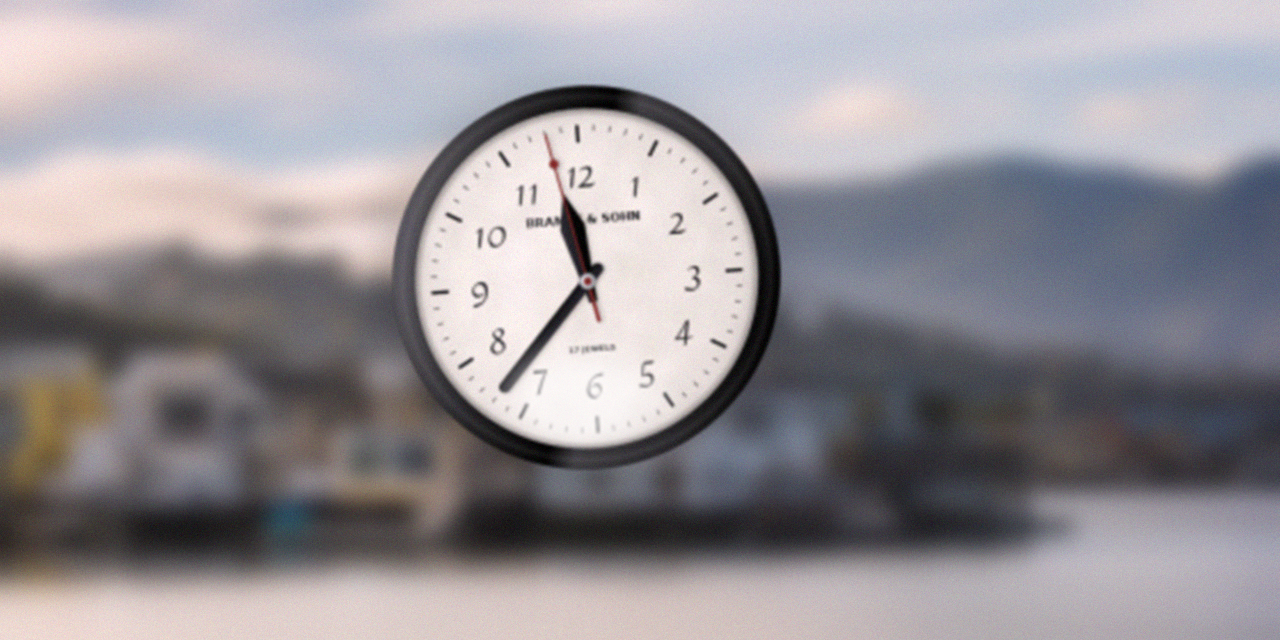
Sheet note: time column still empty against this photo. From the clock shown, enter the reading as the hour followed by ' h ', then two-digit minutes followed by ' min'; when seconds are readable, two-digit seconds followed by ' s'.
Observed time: 11 h 36 min 58 s
